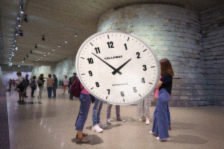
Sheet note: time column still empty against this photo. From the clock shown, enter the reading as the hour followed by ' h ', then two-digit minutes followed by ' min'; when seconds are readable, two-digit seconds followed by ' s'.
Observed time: 1 h 53 min
